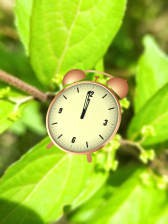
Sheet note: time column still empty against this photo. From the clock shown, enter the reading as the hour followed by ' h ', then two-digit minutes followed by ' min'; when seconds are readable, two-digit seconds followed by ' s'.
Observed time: 11 h 59 min
